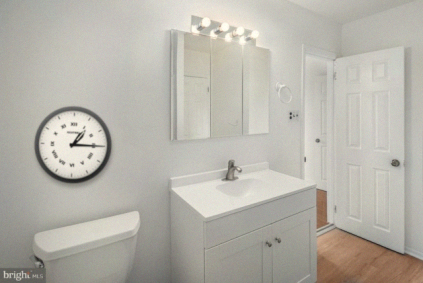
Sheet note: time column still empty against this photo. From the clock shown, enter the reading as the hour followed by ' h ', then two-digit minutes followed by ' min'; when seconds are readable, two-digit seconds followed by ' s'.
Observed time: 1 h 15 min
